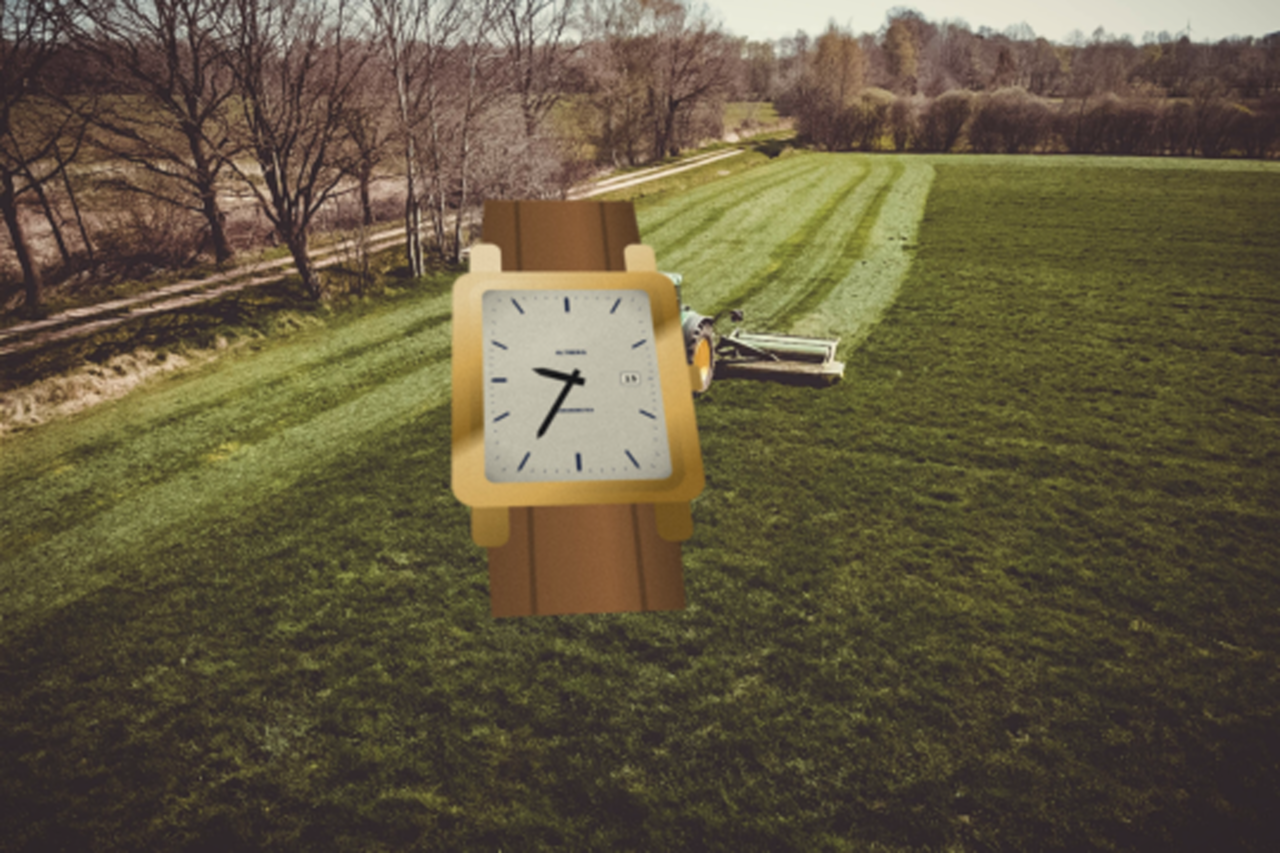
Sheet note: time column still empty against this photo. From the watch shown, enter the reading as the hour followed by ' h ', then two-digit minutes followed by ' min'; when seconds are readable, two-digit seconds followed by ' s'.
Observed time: 9 h 35 min
